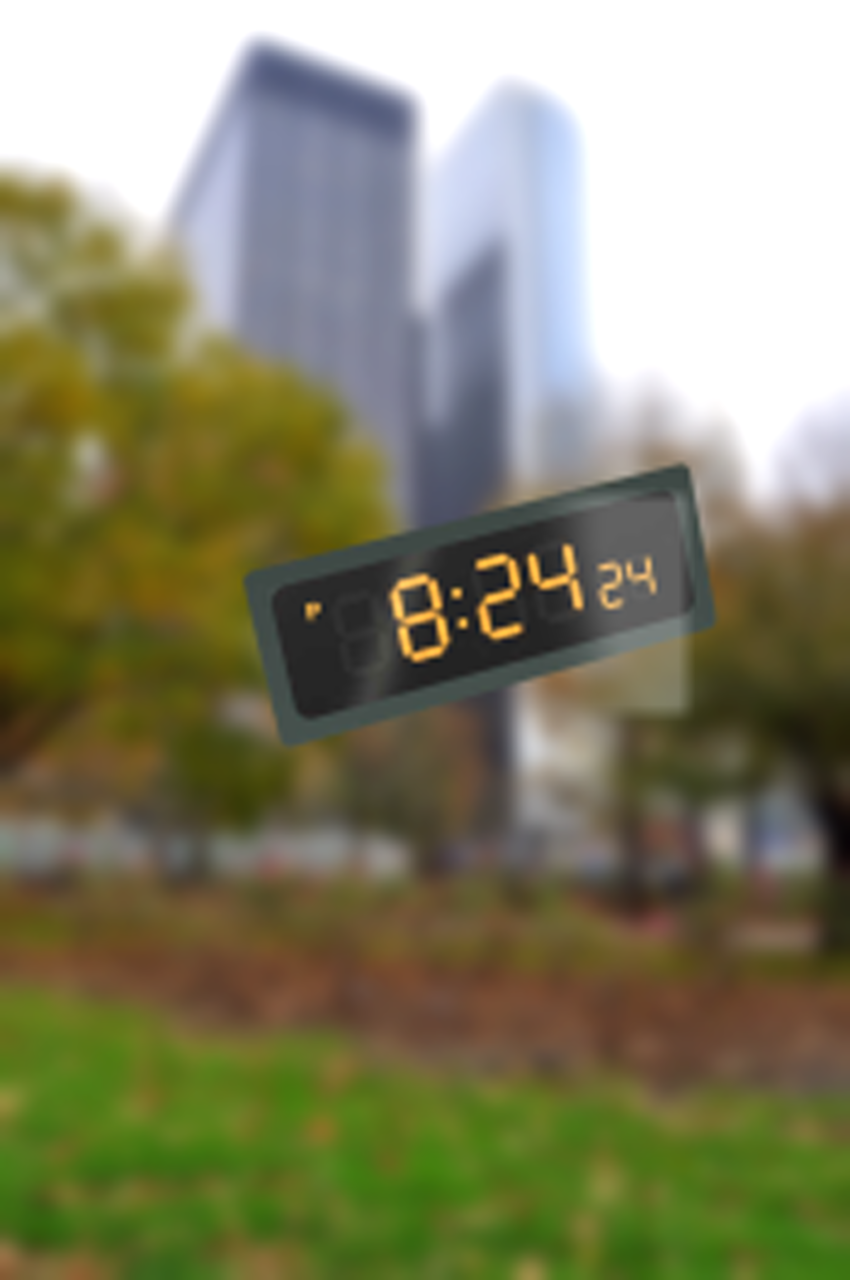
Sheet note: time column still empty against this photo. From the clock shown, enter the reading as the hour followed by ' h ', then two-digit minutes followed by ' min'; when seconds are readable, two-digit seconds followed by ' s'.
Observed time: 8 h 24 min 24 s
